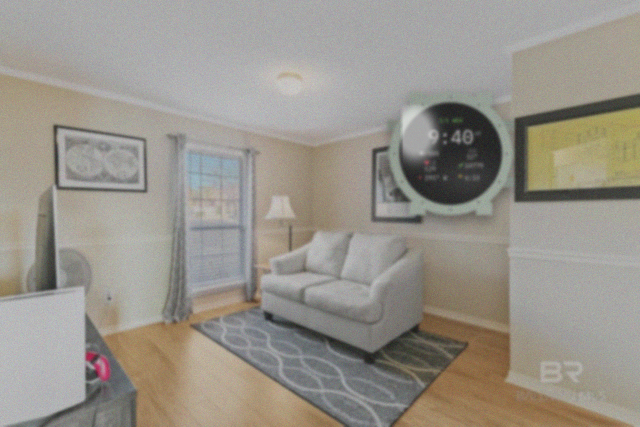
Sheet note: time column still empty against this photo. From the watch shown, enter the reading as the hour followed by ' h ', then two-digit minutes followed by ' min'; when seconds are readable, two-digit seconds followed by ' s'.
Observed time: 9 h 40 min
